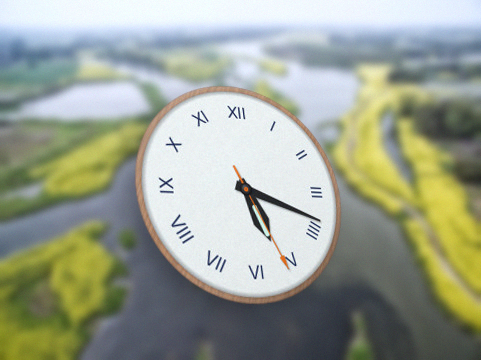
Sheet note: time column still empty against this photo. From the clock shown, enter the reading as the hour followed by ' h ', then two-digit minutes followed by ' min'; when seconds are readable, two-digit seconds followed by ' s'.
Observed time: 5 h 18 min 26 s
